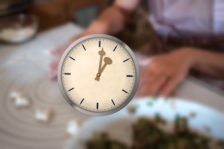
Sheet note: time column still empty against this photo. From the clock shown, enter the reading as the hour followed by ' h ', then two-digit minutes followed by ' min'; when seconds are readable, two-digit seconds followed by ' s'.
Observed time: 1 h 01 min
